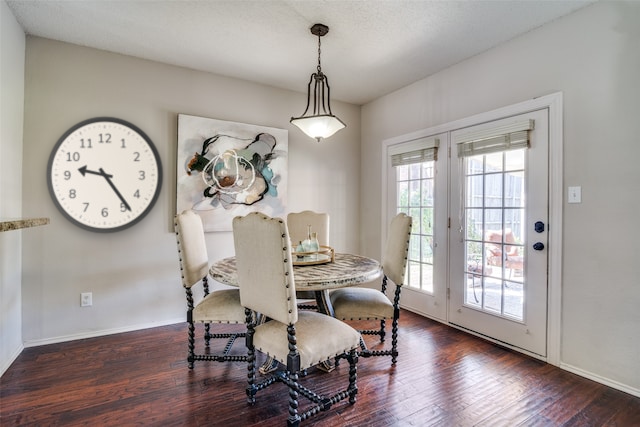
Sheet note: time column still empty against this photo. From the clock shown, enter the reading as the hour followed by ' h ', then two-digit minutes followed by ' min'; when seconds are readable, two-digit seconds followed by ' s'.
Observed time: 9 h 24 min
